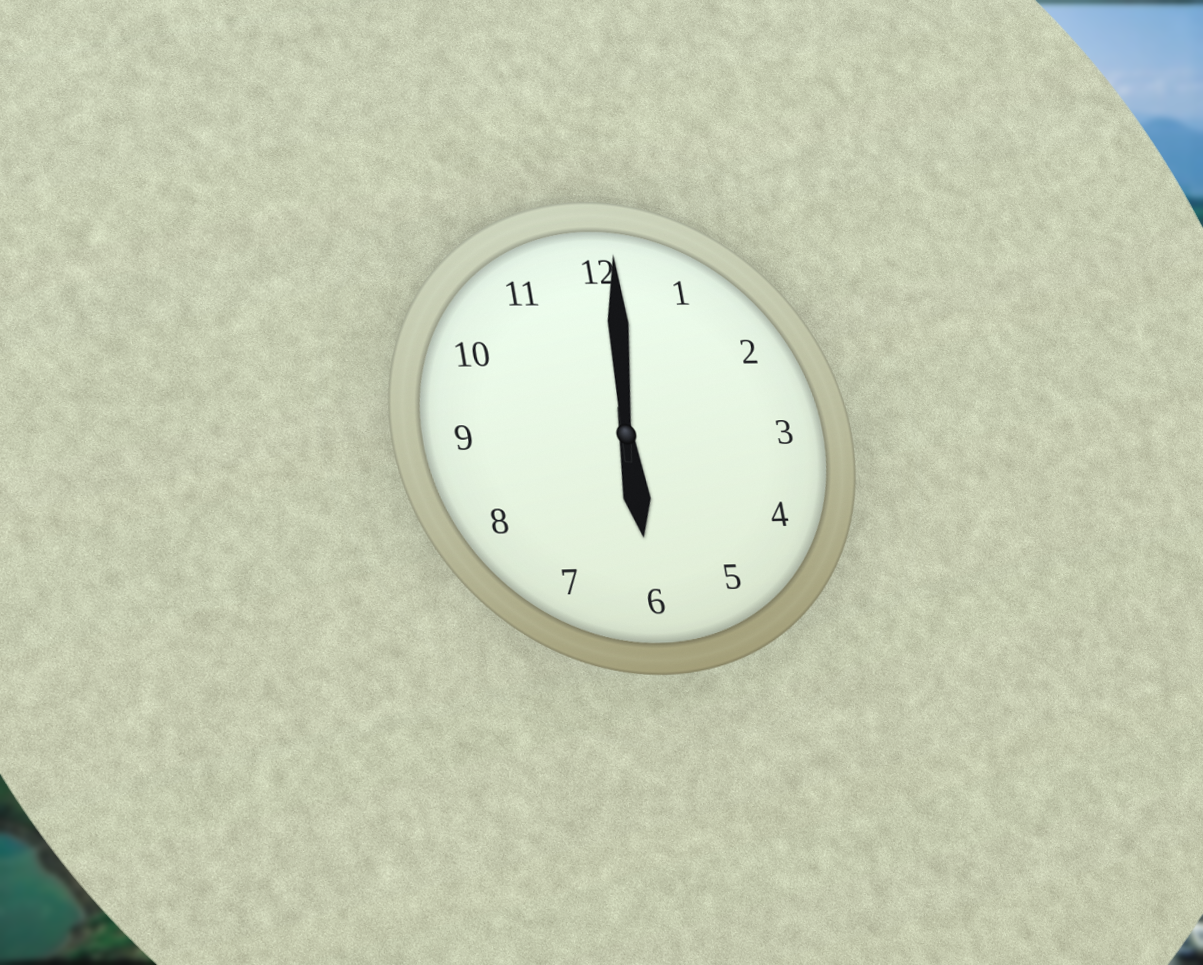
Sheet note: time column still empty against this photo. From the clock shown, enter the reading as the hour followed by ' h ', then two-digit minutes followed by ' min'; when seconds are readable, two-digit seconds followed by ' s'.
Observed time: 6 h 01 min
